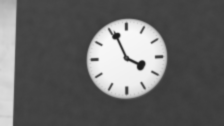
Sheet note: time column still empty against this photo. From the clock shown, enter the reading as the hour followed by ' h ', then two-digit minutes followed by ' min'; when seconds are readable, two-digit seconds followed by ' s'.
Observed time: 3 h 56 min
